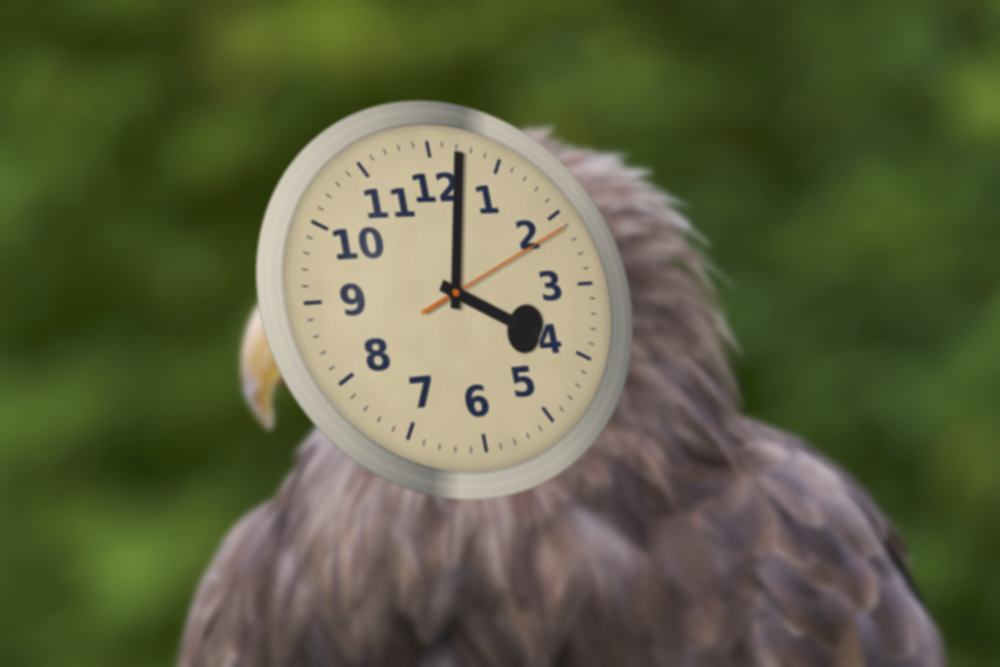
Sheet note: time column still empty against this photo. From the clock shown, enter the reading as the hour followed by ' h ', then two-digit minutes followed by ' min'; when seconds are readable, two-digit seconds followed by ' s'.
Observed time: 4 h 02 min 11 s
